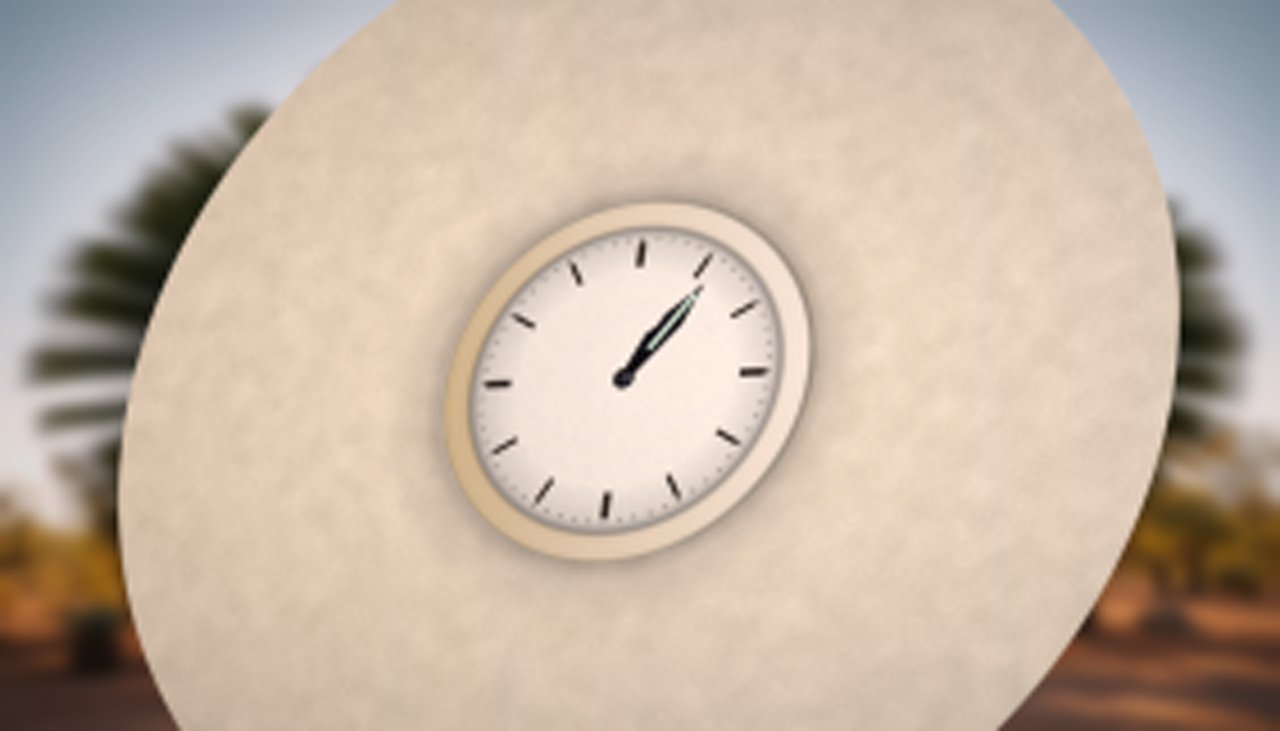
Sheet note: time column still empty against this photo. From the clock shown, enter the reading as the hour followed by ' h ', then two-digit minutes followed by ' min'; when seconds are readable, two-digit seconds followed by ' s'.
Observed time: 1 h 06 min
